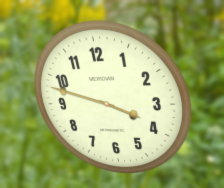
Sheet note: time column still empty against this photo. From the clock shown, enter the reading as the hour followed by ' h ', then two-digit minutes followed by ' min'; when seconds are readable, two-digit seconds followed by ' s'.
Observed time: 3 h 48 min
